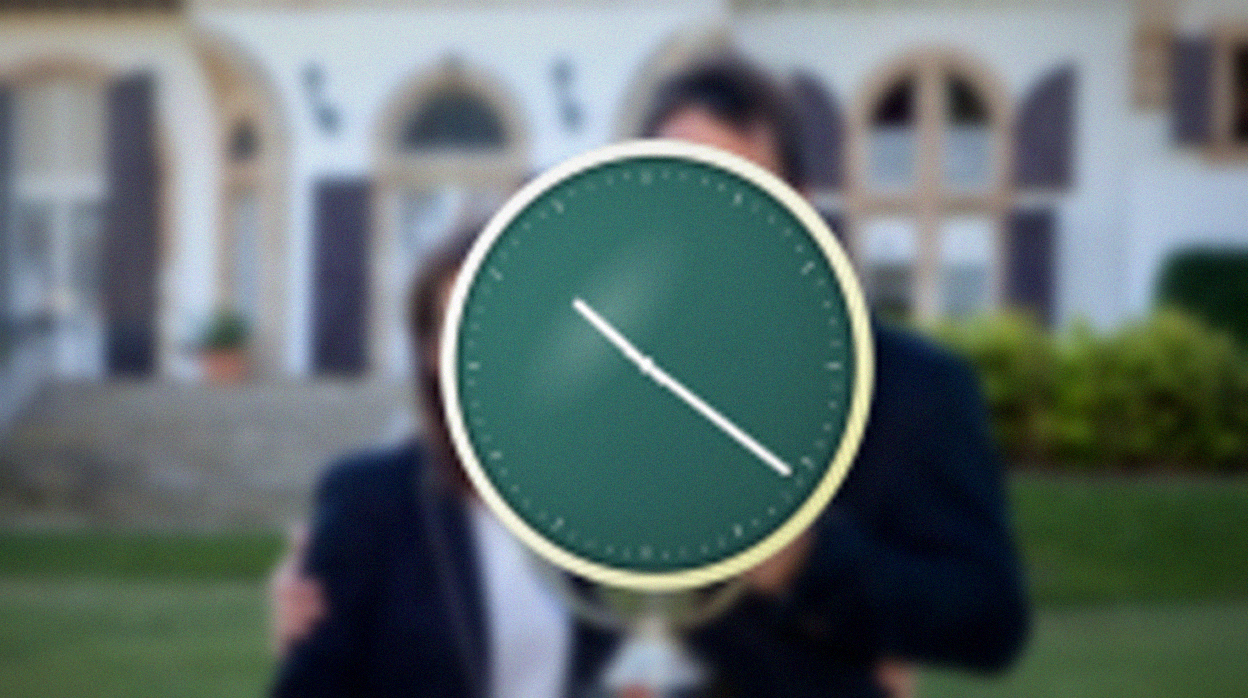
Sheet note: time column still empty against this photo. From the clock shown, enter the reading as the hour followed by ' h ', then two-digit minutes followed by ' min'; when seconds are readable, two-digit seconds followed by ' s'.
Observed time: 10 h 21 min
